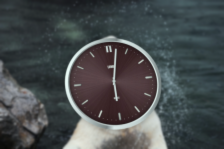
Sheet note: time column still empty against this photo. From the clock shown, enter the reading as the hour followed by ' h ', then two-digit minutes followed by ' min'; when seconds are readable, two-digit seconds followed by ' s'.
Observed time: 6 h 02 min
